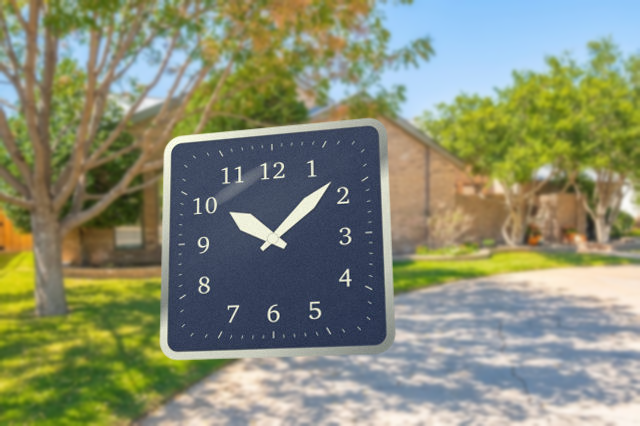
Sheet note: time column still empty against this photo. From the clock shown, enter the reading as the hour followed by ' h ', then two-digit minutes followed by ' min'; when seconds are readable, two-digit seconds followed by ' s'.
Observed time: 10 h 08 min
